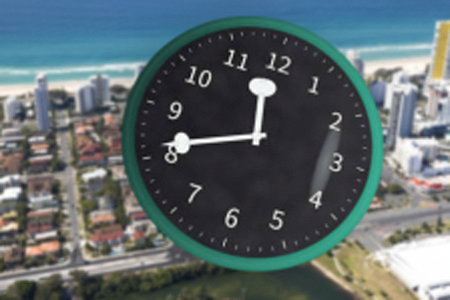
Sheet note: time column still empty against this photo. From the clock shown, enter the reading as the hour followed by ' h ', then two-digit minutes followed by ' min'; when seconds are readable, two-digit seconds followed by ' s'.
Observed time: 11 h 41 min
